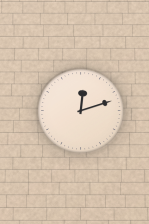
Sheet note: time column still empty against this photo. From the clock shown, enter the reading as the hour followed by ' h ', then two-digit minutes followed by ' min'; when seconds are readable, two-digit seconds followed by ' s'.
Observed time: 12 h 12 min
